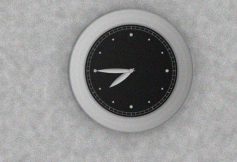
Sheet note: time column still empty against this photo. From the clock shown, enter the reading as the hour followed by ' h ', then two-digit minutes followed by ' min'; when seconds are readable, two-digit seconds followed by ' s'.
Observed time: 7 h 45 min
